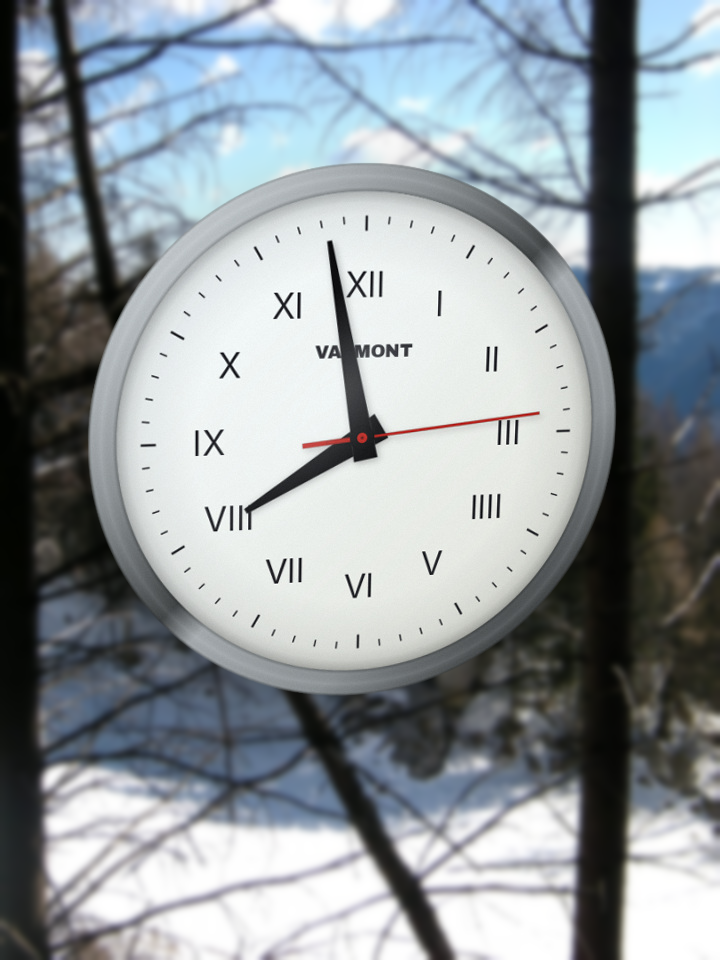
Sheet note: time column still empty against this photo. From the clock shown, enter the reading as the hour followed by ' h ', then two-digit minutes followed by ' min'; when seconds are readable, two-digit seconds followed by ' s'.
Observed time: 7 h 58 min 14 s
